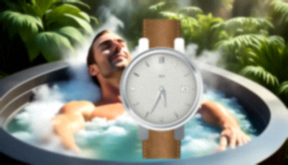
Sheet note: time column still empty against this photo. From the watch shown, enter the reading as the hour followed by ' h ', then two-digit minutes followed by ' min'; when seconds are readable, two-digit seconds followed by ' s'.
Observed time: 5 h 34 min
